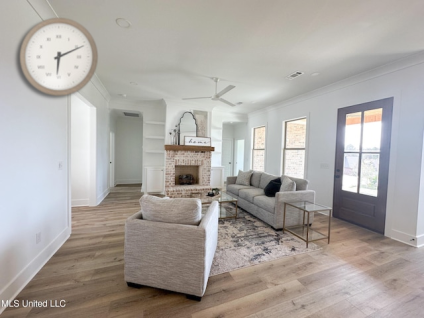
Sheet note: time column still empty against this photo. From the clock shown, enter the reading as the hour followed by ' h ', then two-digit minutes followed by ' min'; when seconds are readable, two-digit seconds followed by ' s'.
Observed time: 6 h 11 min
